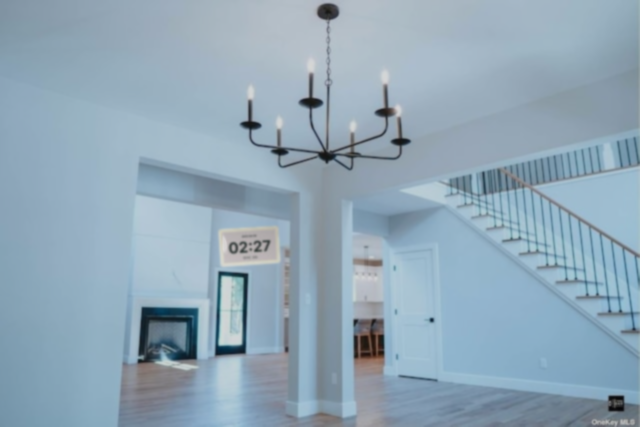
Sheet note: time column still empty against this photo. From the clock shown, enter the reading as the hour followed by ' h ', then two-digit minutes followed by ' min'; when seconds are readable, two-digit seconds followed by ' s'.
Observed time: 2 h 27 min
